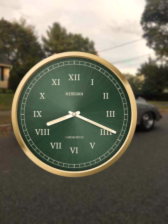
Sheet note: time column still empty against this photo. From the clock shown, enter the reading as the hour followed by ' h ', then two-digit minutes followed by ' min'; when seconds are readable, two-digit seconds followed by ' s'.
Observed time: 8 h 19 min
